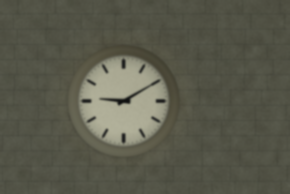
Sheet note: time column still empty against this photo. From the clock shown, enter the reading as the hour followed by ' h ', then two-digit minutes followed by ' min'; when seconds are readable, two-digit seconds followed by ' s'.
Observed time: 9 h 10 min
